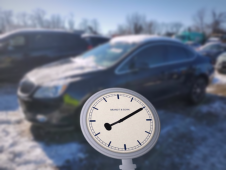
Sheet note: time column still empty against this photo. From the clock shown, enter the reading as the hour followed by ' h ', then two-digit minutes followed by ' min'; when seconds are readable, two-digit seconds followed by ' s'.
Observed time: 8 h 10 min
